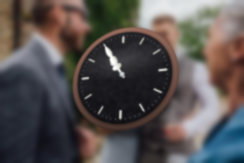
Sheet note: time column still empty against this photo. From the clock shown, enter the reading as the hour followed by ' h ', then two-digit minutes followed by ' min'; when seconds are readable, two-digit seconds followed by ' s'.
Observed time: 10 h 55 min
